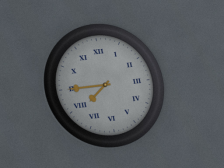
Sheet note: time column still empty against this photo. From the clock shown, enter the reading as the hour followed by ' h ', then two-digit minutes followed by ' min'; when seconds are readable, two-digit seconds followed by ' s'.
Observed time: 7 h 45 min
